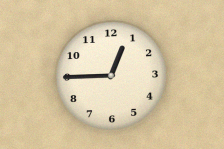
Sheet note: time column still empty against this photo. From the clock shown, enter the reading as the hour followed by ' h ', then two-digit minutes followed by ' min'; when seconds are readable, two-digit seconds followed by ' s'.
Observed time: 12 h 45 min
